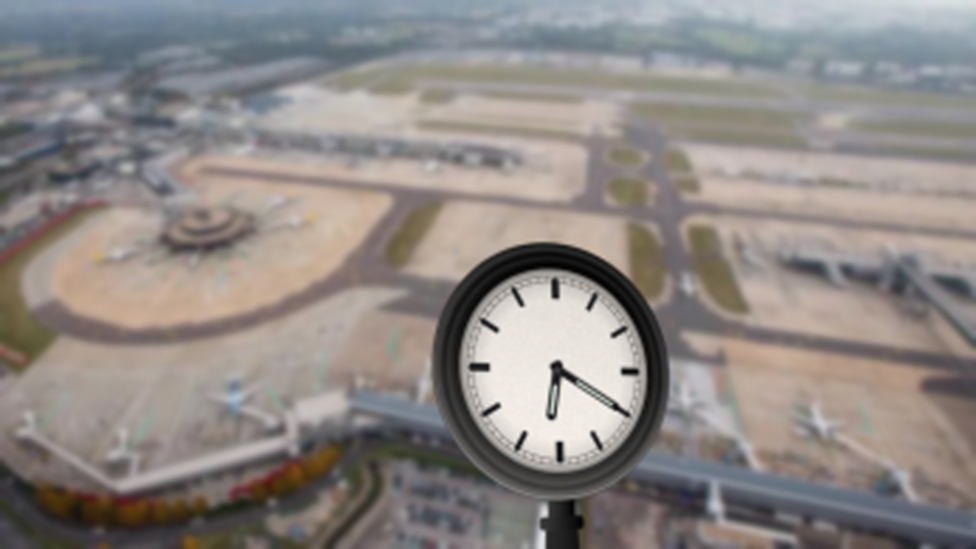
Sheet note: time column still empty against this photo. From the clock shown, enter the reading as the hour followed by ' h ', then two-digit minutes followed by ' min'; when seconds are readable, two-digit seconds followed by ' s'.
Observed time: 6 h 20 min
